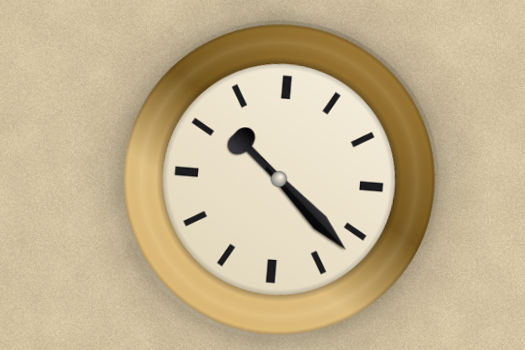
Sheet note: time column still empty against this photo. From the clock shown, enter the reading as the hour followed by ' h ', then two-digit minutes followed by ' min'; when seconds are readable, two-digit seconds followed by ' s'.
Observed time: 10 h 22 min
